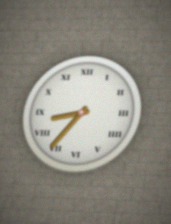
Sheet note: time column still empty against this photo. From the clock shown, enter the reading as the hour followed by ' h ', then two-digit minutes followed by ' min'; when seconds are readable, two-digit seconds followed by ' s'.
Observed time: 8 h 36 min
